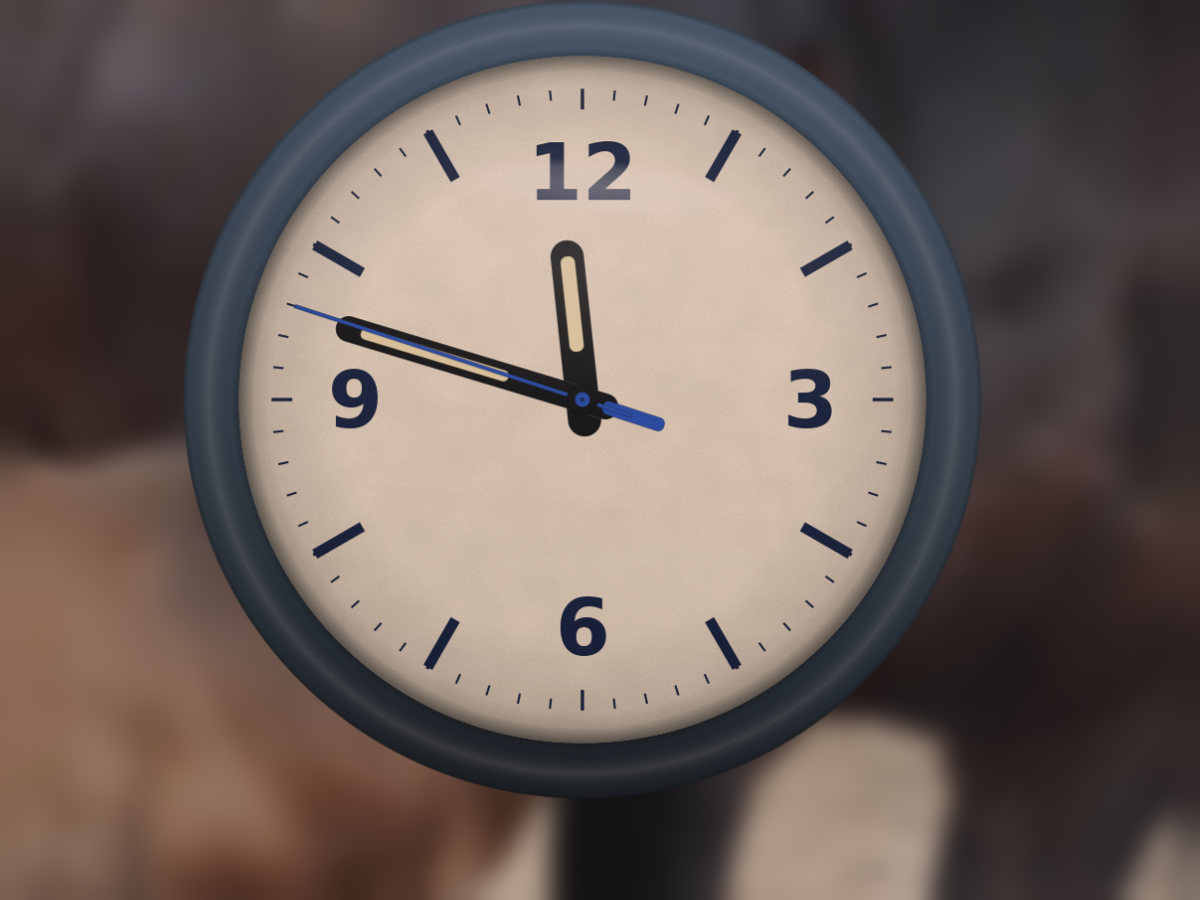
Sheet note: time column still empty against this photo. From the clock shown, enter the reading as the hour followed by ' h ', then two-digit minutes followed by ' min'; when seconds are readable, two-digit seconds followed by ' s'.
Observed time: 11 h 47 min 48 s
